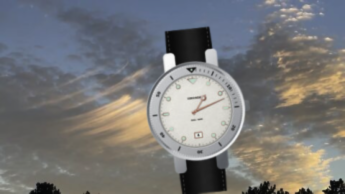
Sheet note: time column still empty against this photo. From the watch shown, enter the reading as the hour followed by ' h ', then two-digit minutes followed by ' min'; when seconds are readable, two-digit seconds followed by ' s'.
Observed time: 1 h 12 min
